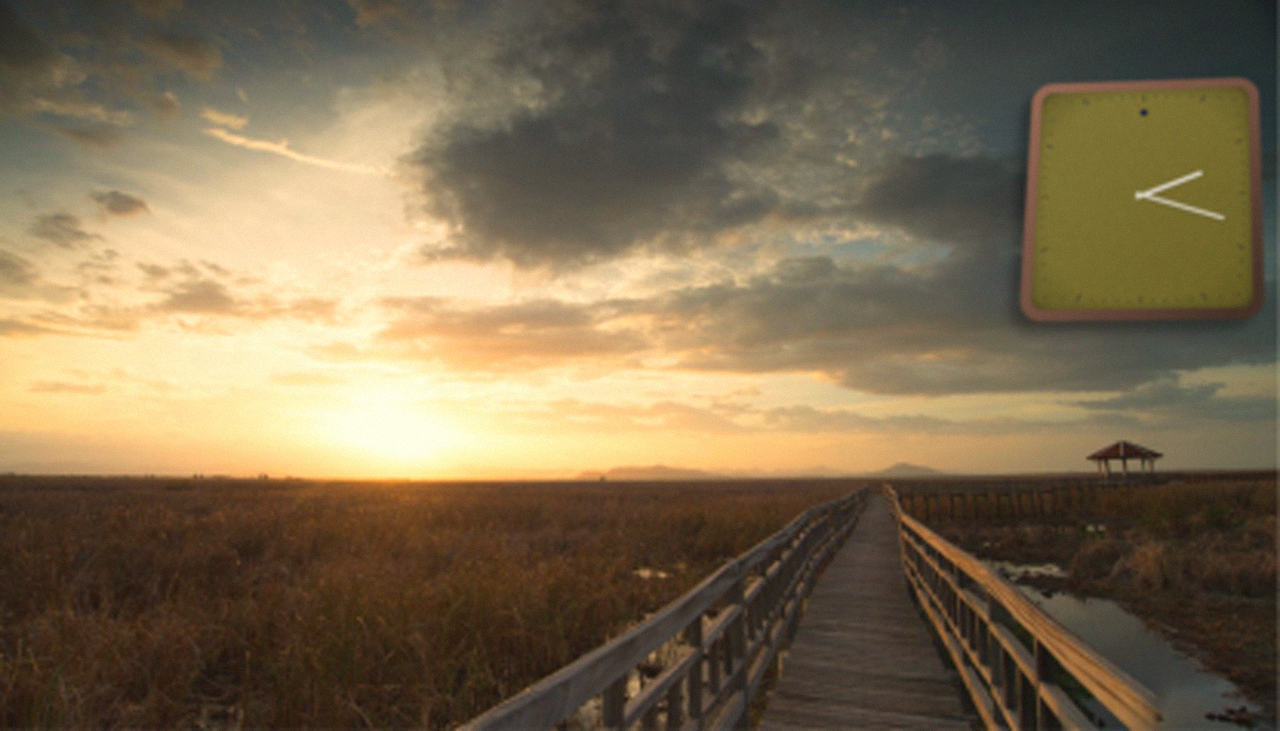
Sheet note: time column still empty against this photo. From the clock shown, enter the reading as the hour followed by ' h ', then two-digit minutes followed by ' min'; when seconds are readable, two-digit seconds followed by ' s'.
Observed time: 2 h 18 min
